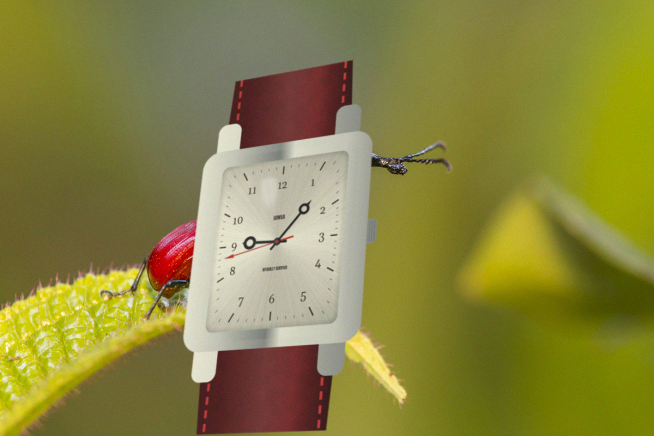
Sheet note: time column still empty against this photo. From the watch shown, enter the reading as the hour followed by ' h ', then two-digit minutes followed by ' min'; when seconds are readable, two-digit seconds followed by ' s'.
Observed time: 9 h 06 min 43 s
